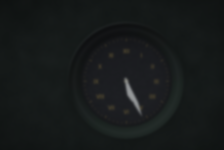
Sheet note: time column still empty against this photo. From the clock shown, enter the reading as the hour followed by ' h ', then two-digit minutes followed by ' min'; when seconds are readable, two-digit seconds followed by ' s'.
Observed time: 5 h 26 min
